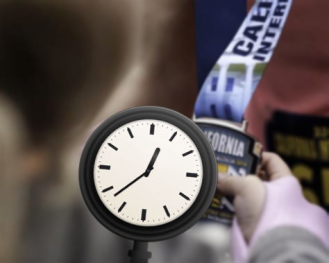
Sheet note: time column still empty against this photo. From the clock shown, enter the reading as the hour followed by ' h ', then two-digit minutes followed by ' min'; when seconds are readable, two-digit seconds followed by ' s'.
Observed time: 12 h 38 min
